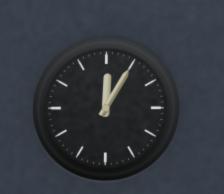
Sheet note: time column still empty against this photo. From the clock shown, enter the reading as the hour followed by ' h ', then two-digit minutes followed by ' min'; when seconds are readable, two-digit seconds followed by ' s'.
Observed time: 12 h 05 min
